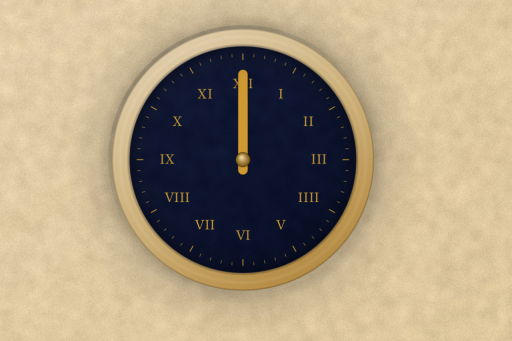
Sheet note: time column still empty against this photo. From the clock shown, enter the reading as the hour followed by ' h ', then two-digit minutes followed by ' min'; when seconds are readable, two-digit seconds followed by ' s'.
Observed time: 12 h 00 min
